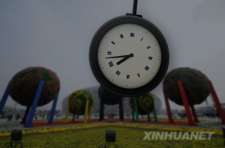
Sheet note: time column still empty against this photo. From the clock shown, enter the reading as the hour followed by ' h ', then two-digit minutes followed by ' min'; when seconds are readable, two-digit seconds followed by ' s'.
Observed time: 7 h 43 min
